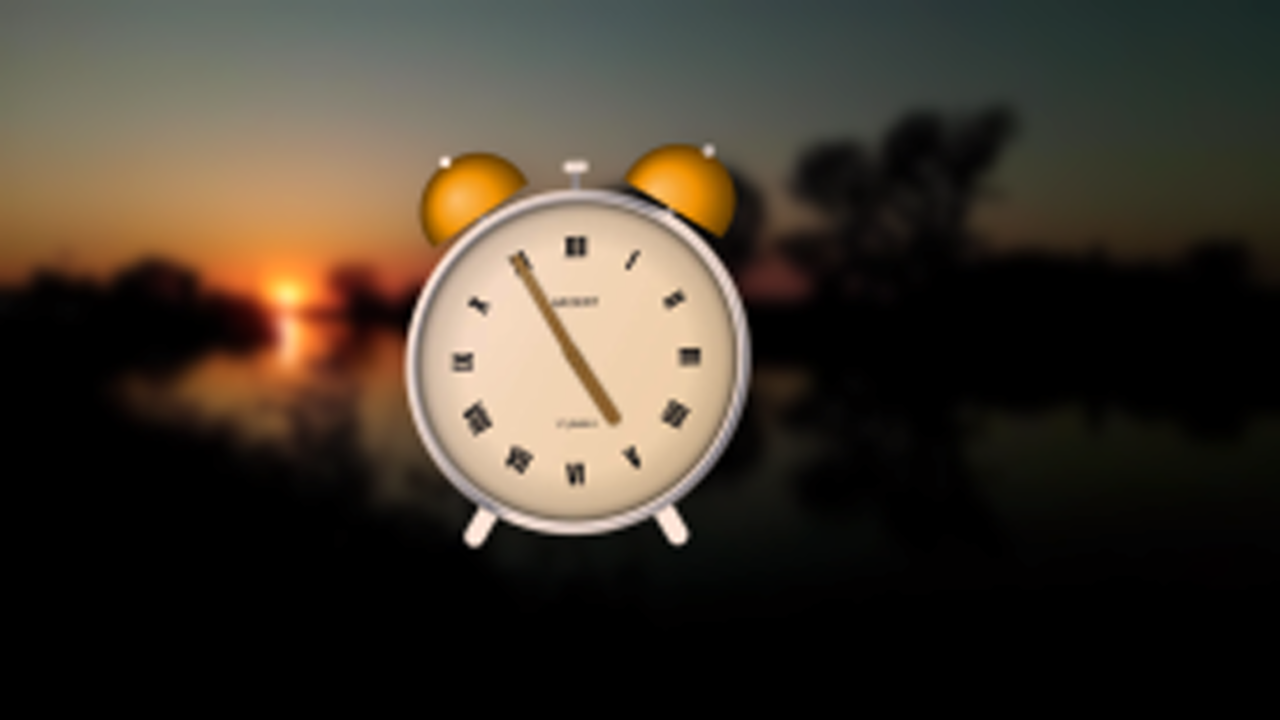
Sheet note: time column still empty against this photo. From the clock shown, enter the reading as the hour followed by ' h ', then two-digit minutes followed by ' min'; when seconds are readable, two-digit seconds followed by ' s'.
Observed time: 4 h 55 min
